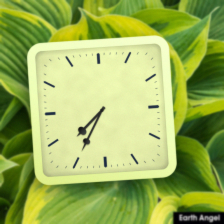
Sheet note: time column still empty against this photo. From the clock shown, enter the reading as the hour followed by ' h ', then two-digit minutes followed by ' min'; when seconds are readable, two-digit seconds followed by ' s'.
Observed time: 7 h 35 min
